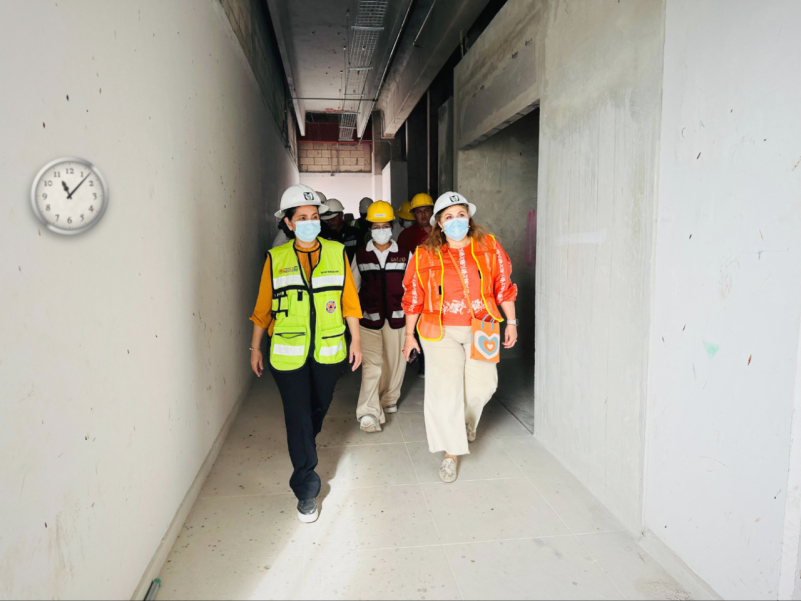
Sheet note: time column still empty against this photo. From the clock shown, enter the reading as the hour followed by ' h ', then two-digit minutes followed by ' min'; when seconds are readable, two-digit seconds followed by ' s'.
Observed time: 11 h 07 min
